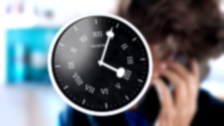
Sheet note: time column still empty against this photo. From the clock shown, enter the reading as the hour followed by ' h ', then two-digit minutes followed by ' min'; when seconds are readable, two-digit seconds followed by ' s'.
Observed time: 4 h 04 min
